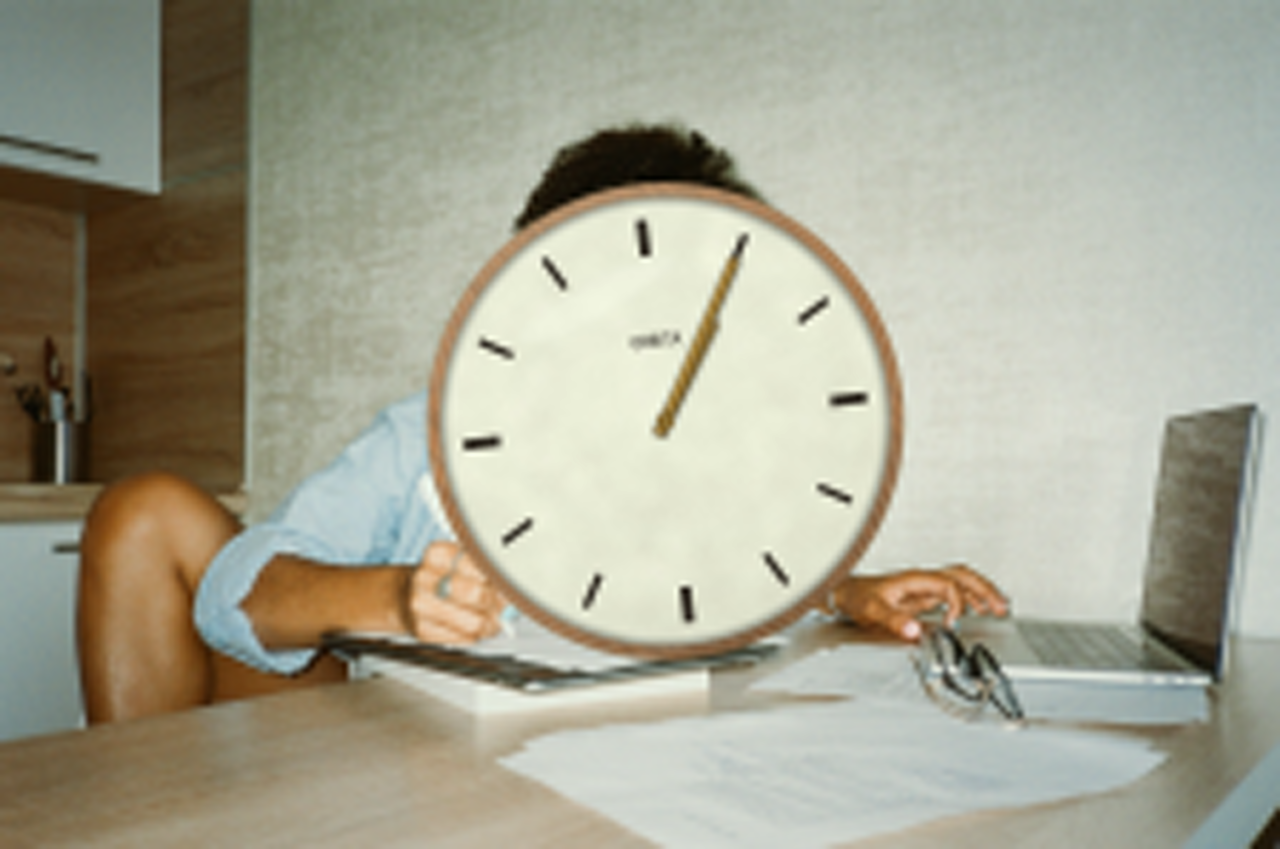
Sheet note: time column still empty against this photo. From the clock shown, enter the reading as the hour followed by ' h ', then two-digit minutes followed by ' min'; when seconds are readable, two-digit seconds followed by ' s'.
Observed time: 1 h 05 min
